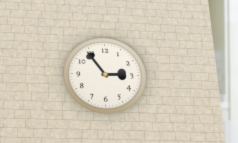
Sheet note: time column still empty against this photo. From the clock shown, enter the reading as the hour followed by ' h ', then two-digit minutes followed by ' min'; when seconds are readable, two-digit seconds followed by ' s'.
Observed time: 2 h 54 min
